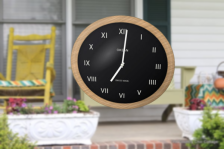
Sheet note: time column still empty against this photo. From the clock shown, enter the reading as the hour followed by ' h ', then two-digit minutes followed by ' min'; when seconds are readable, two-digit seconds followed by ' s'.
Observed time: 7 h 01 min
